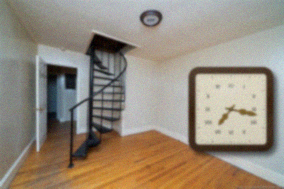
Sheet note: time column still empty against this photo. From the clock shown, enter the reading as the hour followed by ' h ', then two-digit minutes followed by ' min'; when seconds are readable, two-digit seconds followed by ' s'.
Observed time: 7 h 17 min
